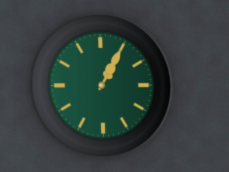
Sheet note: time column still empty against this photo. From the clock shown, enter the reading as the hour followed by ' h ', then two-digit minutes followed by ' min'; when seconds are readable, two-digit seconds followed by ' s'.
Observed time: 1 h 05 min
